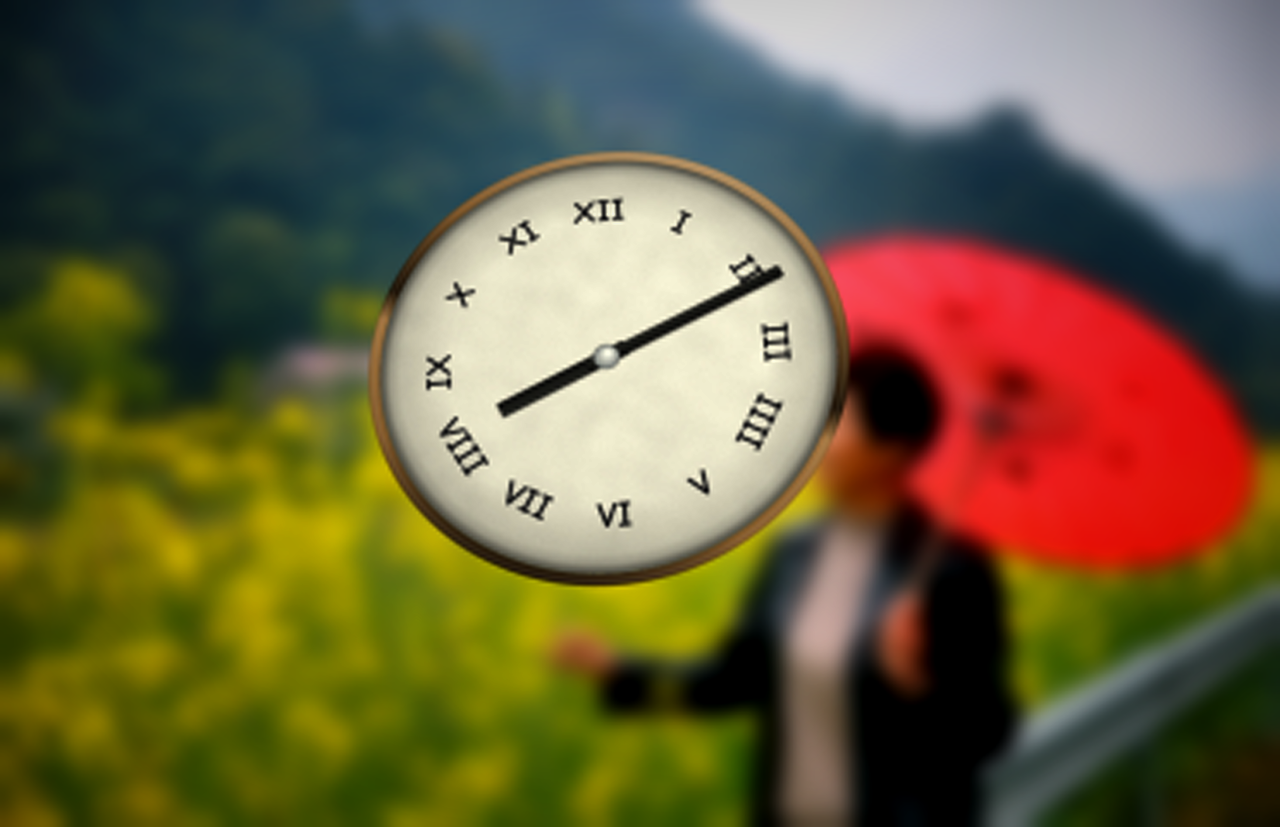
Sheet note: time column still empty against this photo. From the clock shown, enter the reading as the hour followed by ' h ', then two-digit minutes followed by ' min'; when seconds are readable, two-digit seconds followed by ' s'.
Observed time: 8 h 11 min
